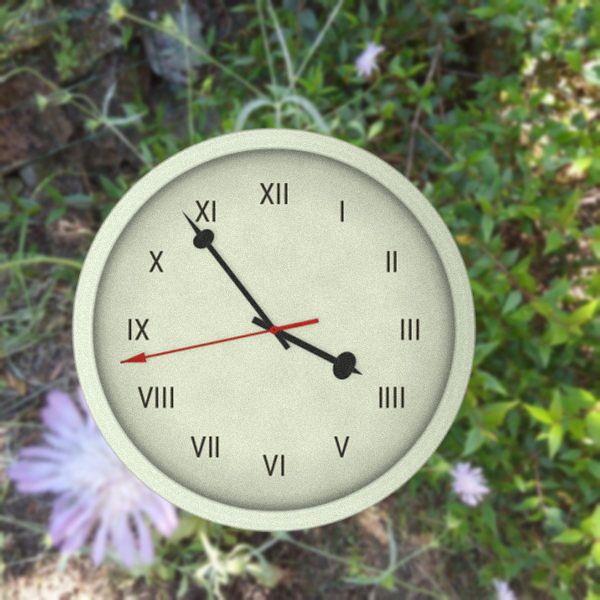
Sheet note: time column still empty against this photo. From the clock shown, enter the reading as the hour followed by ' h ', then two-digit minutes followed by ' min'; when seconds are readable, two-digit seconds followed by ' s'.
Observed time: 3 h 53 min 43 s
